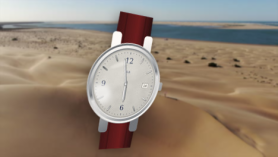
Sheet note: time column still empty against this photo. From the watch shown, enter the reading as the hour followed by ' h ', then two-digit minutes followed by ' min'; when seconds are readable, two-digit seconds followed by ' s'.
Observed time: 5 h 58 min
